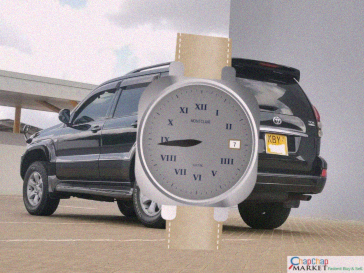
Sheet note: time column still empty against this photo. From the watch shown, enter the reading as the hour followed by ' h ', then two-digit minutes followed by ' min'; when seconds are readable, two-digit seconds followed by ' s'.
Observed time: 8 h 44 min
